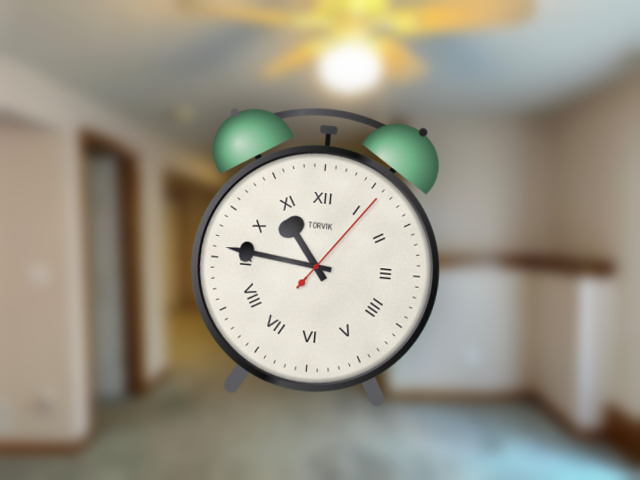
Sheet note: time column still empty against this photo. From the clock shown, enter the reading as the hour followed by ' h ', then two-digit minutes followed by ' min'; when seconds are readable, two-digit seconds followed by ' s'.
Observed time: 10 h 46 min 06 s
